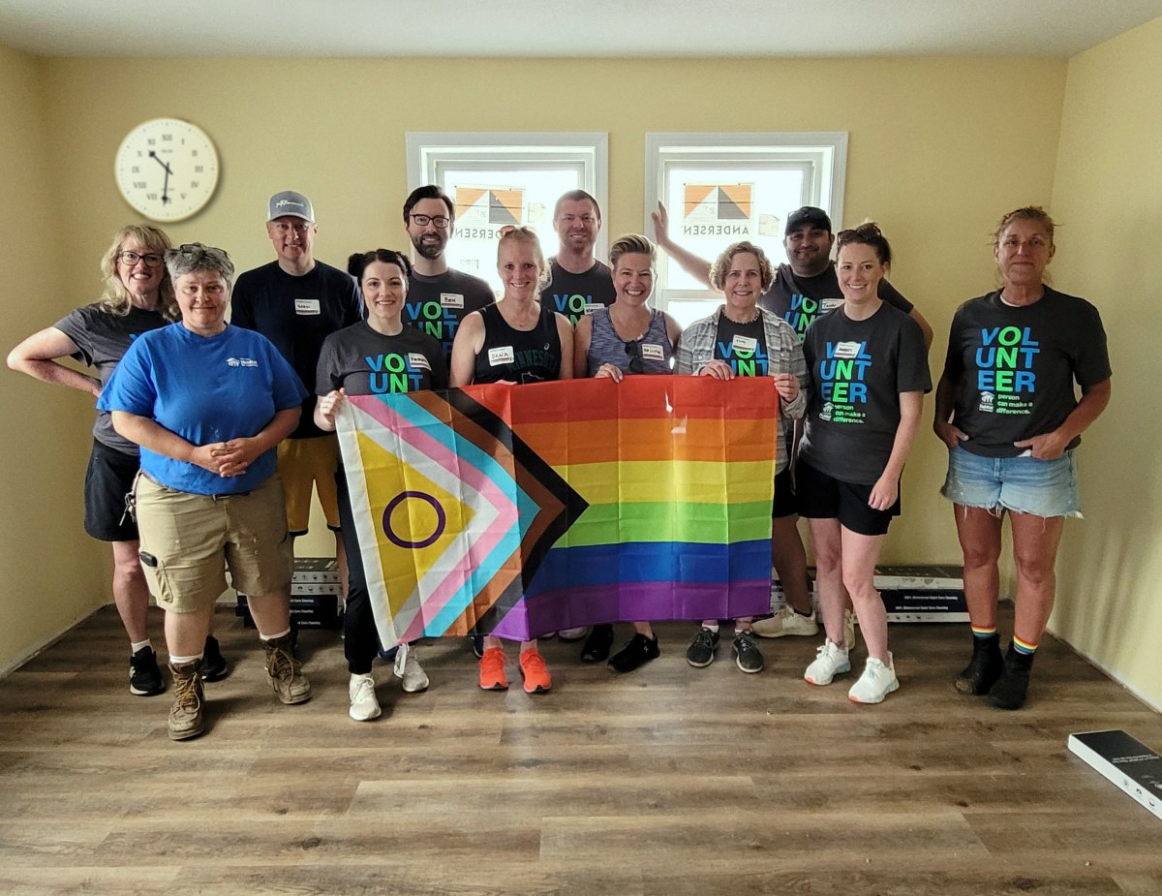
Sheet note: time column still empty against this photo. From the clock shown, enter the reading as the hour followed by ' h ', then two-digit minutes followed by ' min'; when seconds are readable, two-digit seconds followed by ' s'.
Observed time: 10 h 31 min
